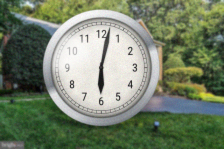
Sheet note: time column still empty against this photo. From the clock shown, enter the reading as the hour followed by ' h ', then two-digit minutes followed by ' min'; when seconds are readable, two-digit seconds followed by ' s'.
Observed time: 6 h 02 min
